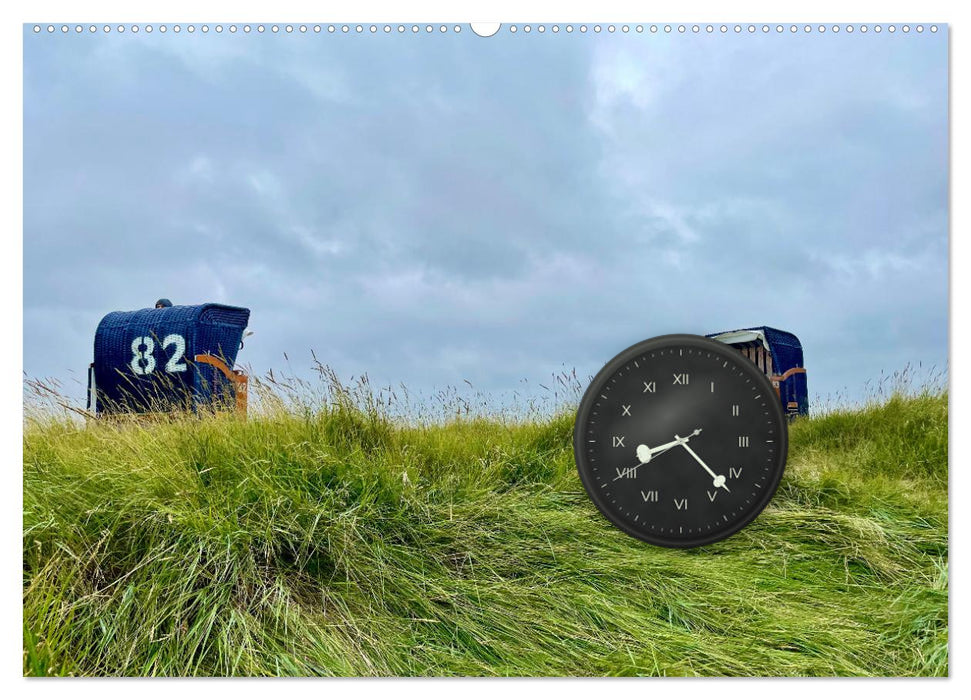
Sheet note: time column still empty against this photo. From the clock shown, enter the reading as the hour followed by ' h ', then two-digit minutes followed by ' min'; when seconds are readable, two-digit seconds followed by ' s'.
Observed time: 8 h 22 min 40 s
